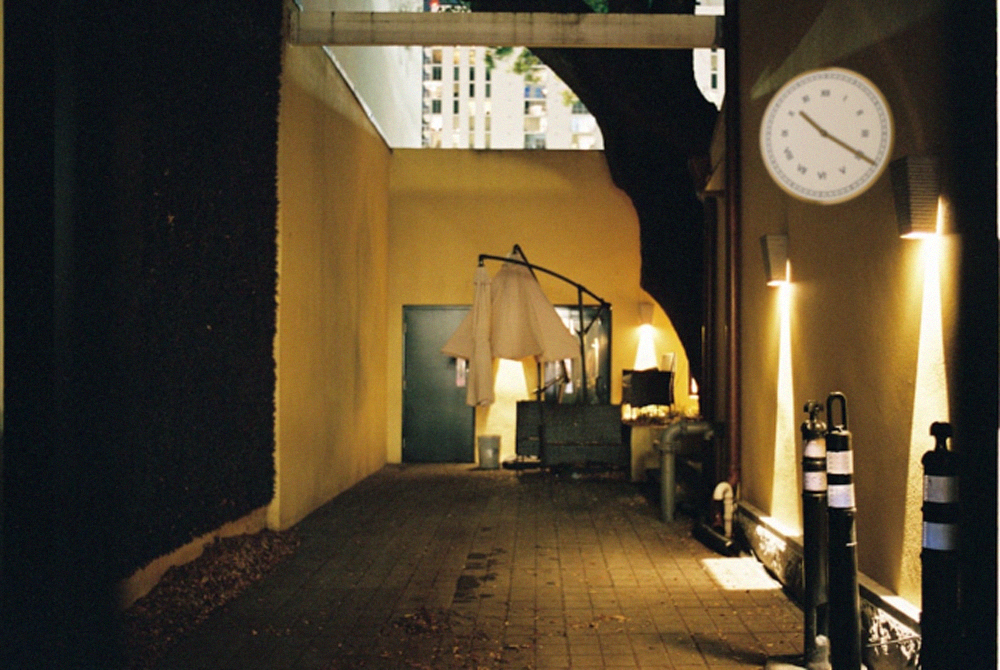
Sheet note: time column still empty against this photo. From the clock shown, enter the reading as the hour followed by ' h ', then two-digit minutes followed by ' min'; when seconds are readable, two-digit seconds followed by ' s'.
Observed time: 10 h 20 min
